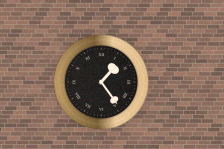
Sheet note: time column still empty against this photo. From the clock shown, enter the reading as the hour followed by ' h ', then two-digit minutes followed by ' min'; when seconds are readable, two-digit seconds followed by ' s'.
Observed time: 1 h 24 min
